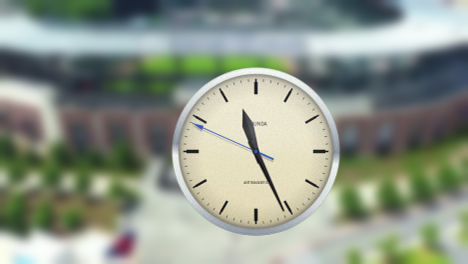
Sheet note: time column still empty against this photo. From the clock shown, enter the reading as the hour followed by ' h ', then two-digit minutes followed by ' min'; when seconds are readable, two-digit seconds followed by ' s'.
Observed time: 11 h 25 min 49 s
